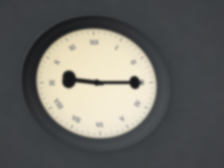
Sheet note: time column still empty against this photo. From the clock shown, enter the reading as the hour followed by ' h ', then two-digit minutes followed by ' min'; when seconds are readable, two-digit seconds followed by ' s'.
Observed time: 9 h 15 min
